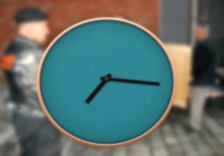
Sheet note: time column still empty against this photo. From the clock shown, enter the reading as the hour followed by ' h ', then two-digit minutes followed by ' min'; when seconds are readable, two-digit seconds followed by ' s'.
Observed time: 7 h 16 min
